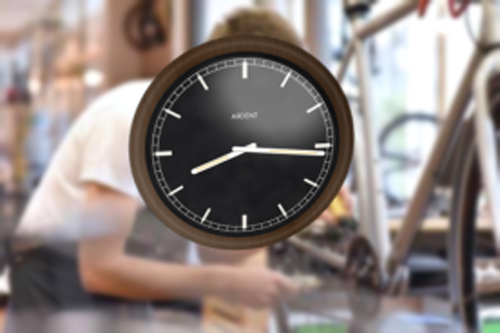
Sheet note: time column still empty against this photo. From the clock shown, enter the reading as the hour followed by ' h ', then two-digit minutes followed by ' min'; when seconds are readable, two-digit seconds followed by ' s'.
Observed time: 8 h 16 min
